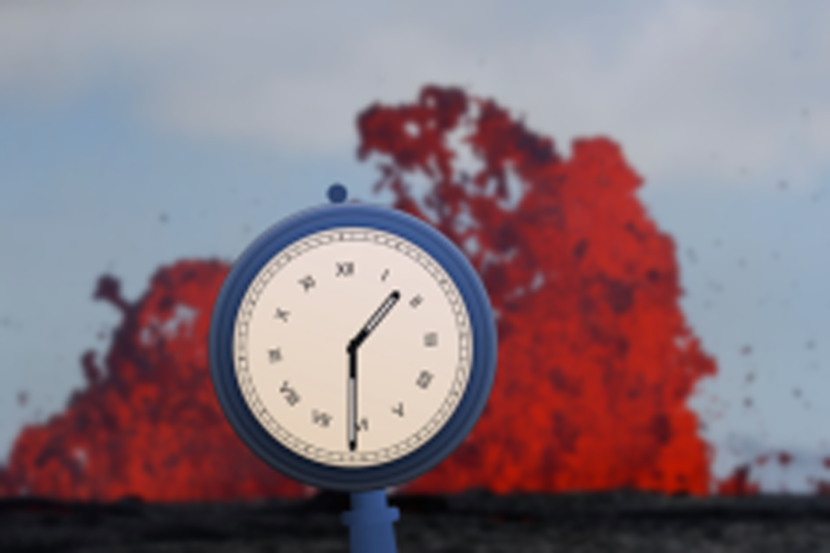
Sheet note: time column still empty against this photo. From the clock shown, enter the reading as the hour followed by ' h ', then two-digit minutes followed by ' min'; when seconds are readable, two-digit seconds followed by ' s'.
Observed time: 1 h 31 min
